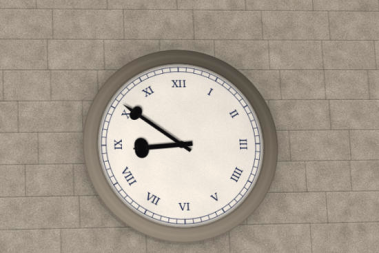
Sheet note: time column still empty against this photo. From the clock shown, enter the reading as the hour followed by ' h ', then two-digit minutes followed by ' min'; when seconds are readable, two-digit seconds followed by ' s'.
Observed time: 8 h 51 min
